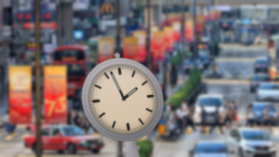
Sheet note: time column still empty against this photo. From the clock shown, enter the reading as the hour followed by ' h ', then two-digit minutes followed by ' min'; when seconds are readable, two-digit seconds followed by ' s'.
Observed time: 1 h 57 min
